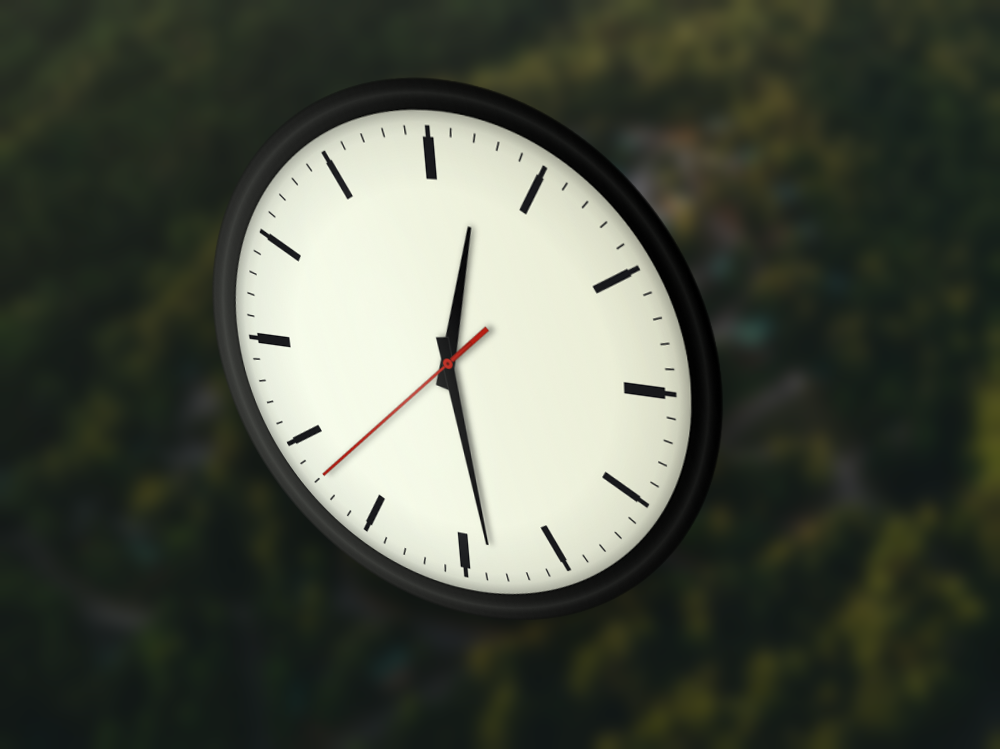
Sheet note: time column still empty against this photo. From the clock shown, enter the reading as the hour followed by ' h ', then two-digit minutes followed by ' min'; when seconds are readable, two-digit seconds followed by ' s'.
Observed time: 12 h 28 min 38 s
